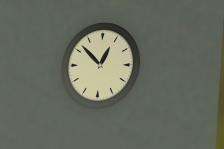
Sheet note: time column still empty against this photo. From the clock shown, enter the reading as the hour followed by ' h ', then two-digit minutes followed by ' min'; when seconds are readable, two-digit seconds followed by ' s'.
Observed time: 12 h 52 min
